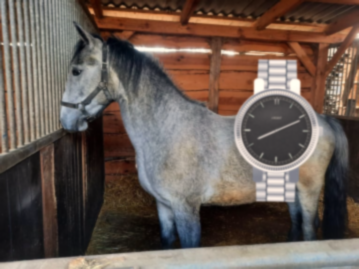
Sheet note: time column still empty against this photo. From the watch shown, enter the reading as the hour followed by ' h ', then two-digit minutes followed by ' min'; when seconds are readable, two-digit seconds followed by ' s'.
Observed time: 8 h 11 min
